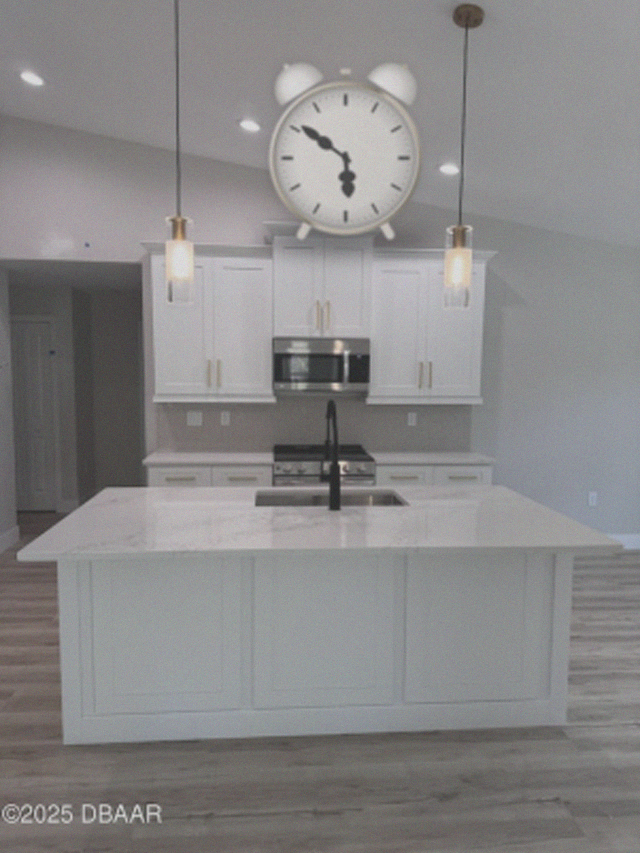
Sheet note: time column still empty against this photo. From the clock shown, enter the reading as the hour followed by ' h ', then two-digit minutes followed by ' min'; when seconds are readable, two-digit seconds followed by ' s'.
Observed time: 5 h 51 min
